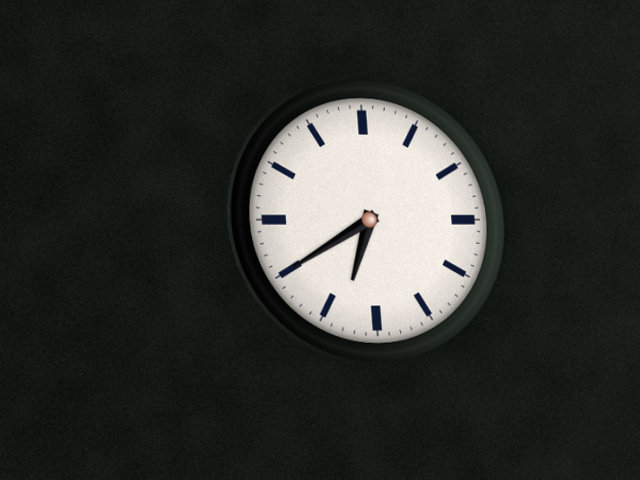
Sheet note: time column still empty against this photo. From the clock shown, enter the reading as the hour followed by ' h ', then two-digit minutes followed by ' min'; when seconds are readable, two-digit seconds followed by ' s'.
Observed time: 6 h 40 min
